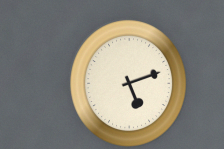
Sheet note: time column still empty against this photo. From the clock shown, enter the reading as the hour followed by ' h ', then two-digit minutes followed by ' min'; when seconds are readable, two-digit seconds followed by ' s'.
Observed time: 5 h 12 min
